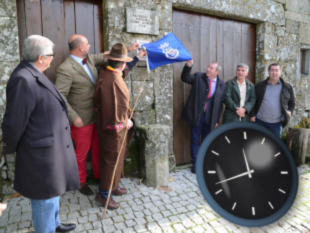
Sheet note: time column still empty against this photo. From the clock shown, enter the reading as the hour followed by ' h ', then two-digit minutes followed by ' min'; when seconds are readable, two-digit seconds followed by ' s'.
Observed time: 11 h 42 min
